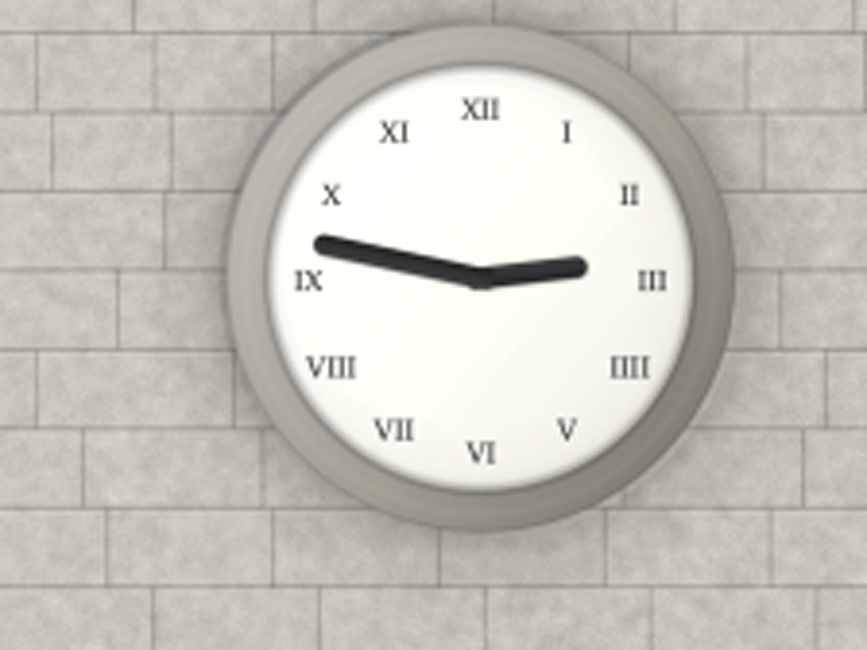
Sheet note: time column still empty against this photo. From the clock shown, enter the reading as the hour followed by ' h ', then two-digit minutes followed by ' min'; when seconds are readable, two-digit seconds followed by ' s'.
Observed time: 2 h 47 min
